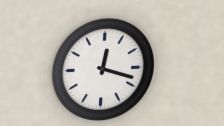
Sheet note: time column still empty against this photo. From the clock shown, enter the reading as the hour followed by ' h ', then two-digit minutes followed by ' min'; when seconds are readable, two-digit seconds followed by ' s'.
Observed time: 12 h 18 min
